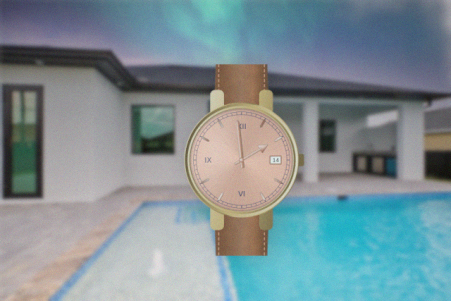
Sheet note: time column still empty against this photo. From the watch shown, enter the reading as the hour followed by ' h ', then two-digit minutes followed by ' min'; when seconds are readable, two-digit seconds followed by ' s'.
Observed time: 1 h 59 min
